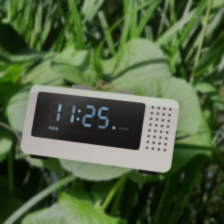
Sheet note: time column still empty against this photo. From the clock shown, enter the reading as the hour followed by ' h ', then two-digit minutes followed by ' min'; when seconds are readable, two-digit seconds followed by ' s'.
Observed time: 11 h 25 min
